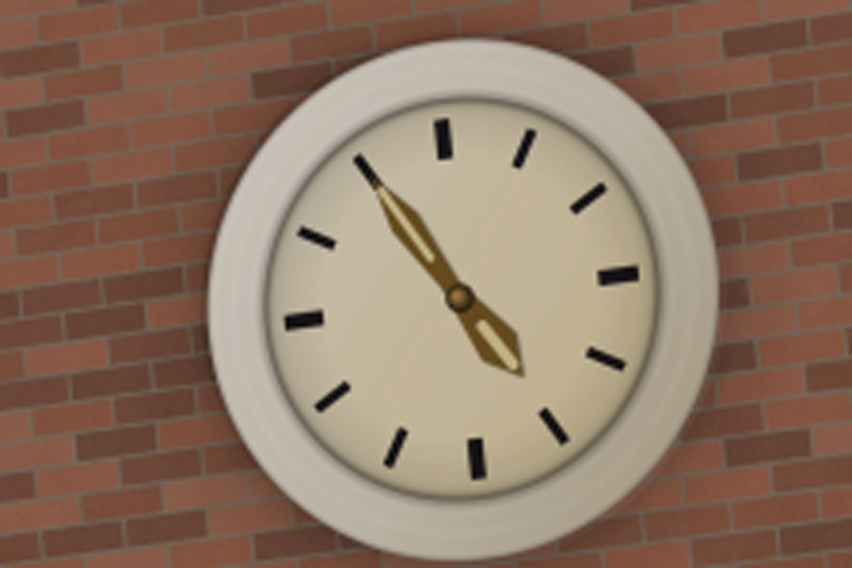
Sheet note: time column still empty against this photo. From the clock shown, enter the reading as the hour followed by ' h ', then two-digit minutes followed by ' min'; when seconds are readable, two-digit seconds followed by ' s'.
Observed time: 4 h 55 min
